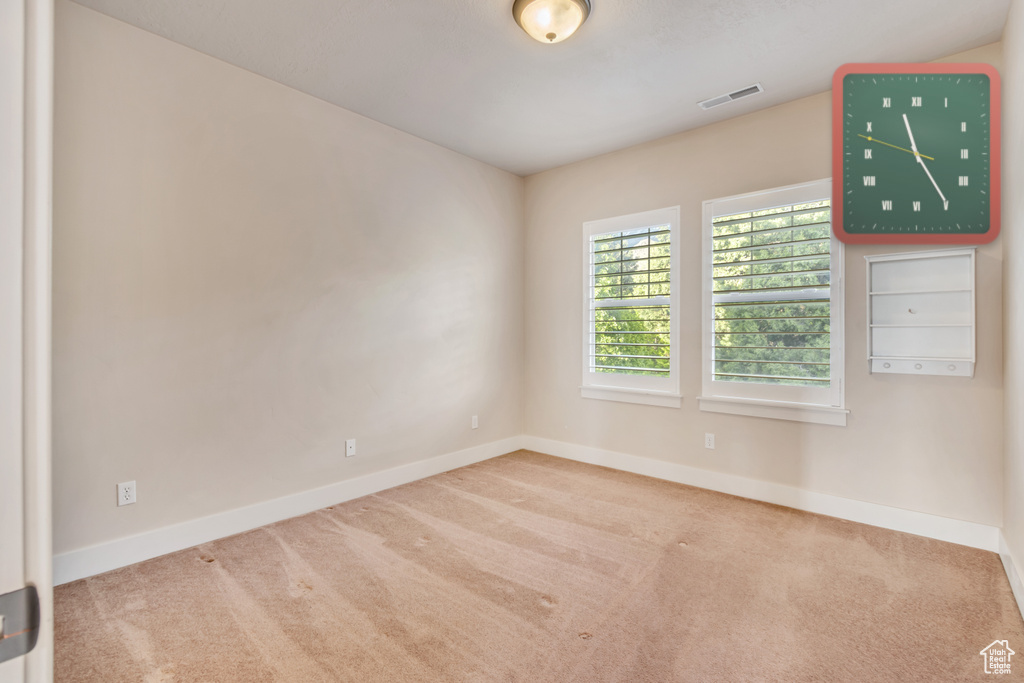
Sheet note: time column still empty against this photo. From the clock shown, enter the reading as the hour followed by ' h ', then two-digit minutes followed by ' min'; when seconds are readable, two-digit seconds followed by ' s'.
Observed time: 11 h 24 min 48 s
